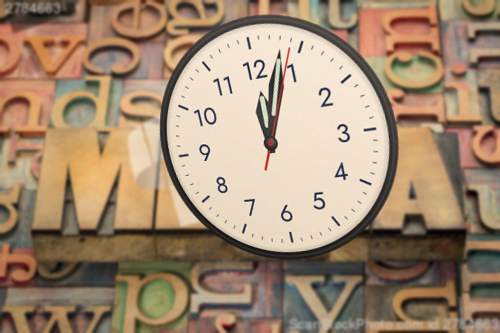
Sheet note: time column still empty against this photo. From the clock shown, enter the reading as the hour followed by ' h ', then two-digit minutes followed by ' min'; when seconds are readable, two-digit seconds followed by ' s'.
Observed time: 12 h 03 min 04 s
